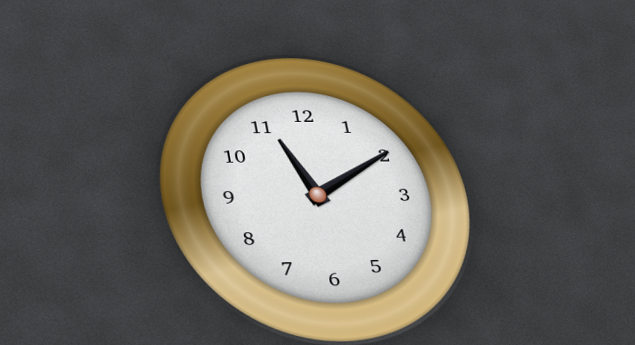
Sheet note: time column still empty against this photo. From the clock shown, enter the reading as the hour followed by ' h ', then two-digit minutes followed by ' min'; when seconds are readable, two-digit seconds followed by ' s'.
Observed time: 11 h 10 min
